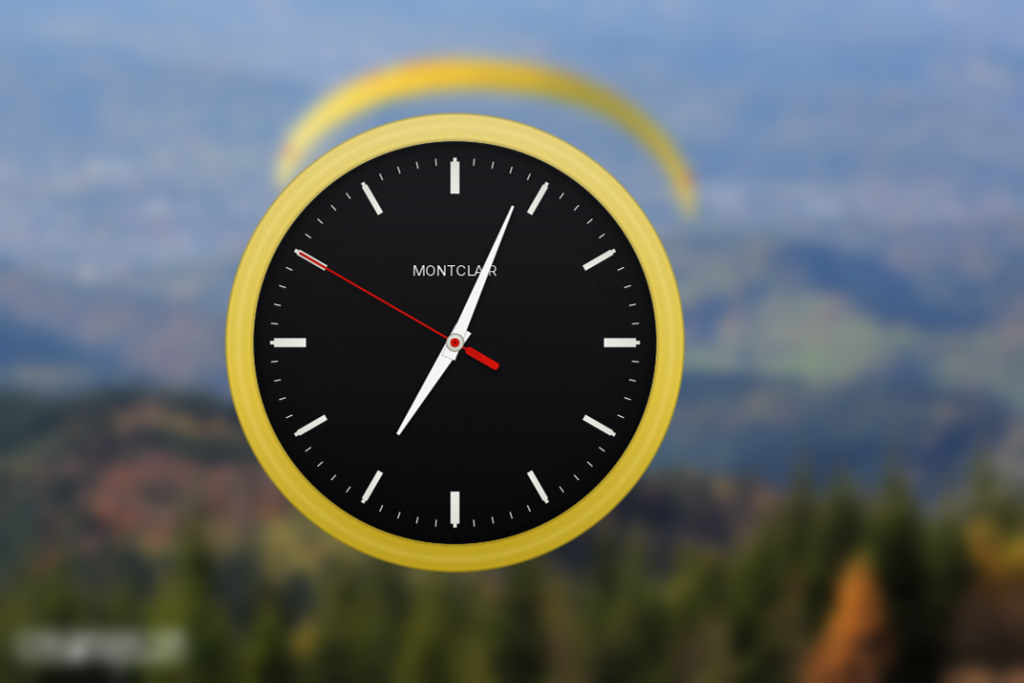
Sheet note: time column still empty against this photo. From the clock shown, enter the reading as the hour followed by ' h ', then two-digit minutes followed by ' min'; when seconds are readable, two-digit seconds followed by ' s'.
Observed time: 7 h 03 min 50 s
